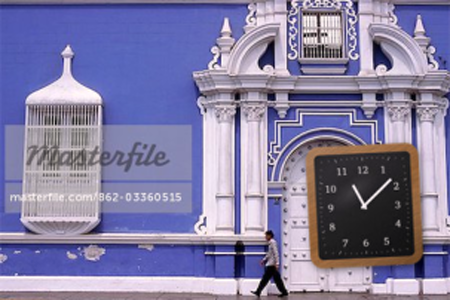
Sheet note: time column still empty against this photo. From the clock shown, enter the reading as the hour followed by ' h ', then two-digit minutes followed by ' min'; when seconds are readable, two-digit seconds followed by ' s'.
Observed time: 11 h 08 min
